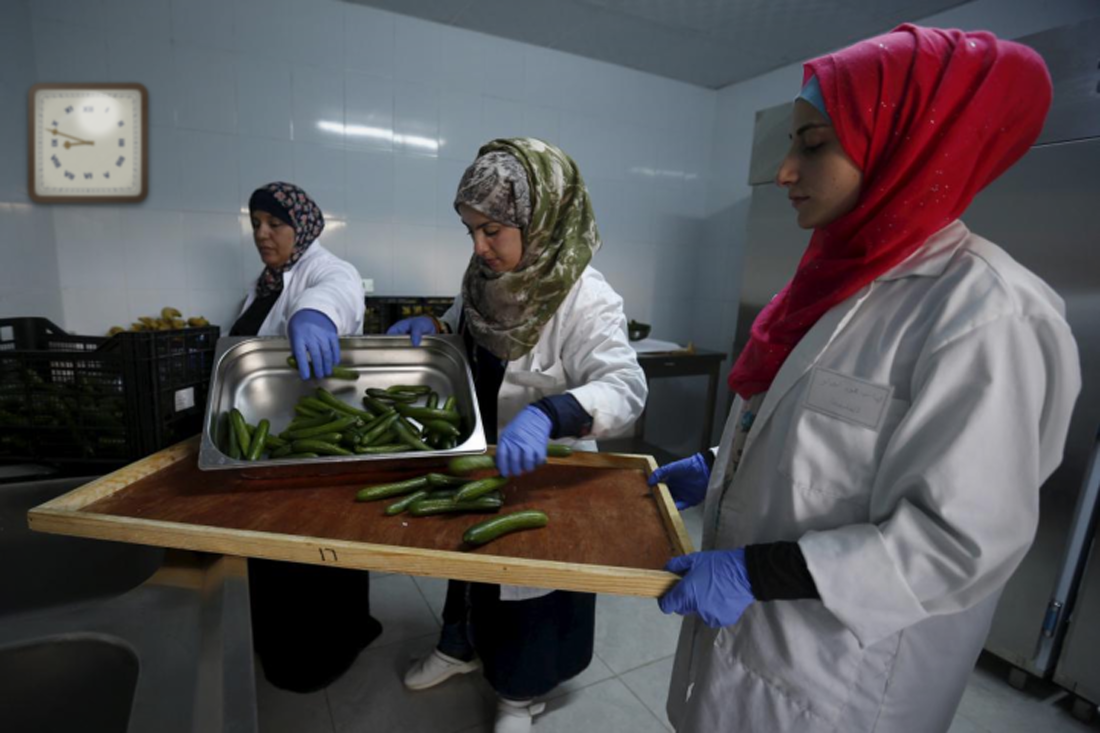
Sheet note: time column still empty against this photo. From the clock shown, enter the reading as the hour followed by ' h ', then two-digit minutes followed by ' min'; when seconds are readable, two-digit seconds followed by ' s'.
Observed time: 8 h 48 min
